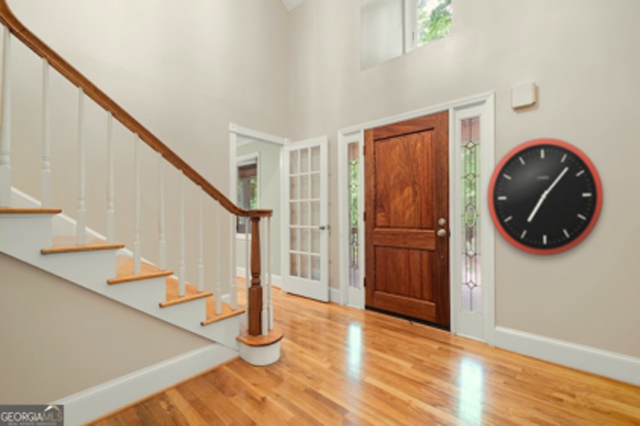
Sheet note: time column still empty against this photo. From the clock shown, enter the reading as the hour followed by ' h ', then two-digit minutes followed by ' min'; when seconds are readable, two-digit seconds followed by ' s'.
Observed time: 7 h 07 min
